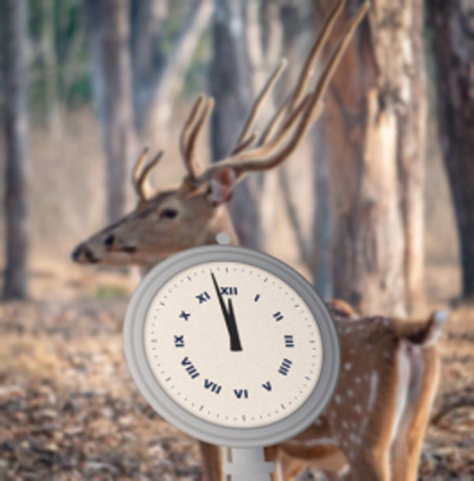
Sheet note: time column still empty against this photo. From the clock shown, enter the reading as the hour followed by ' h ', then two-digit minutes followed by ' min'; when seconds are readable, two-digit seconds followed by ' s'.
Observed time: 11 h 58 min
